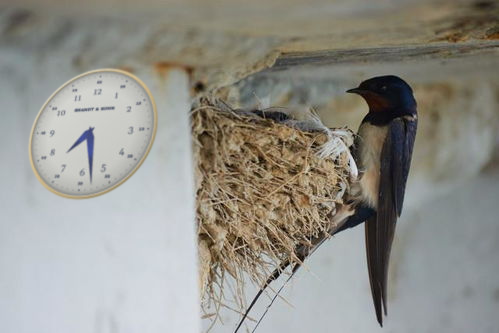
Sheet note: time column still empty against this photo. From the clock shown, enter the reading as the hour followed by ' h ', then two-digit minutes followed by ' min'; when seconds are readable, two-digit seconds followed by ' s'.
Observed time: 7 h 28 min
